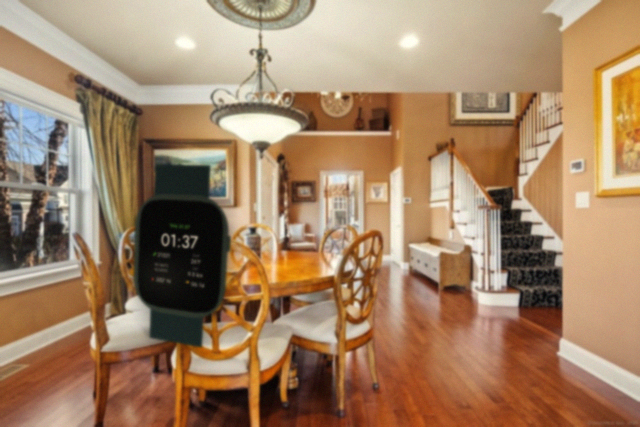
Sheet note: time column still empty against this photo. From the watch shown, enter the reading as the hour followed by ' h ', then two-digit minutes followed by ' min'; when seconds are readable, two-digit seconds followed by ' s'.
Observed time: 1 h 37 min
